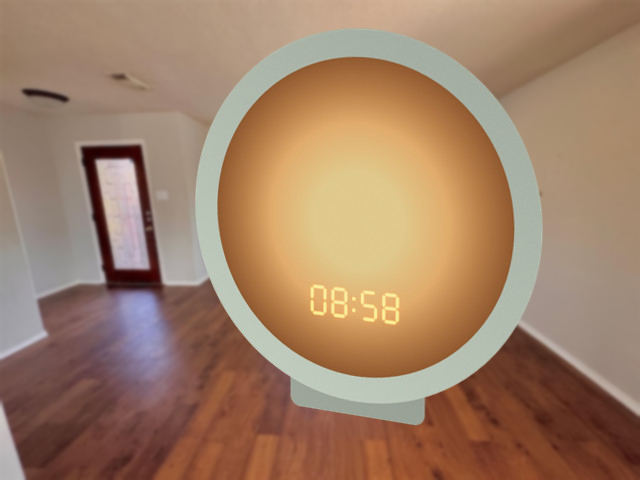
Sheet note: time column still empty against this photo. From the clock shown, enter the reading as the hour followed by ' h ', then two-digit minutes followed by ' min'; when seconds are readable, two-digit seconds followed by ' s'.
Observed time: 8 h 58 min
